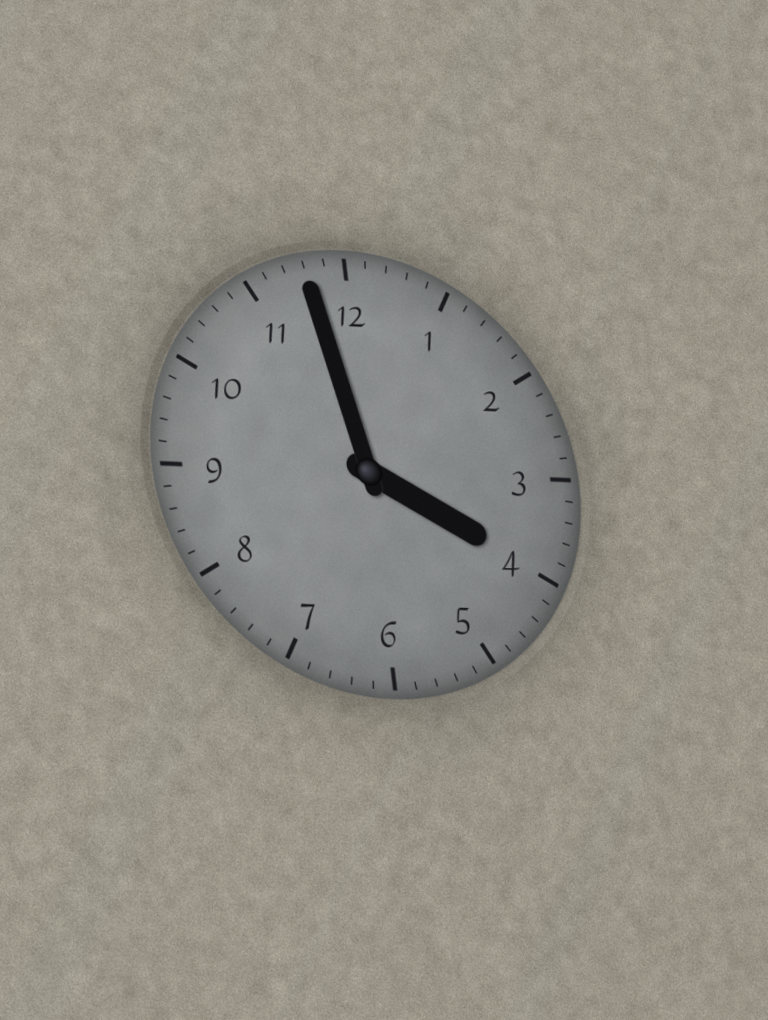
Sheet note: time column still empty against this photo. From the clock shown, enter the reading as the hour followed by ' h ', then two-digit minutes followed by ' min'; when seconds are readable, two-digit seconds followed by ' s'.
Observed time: 3 h 58 min
